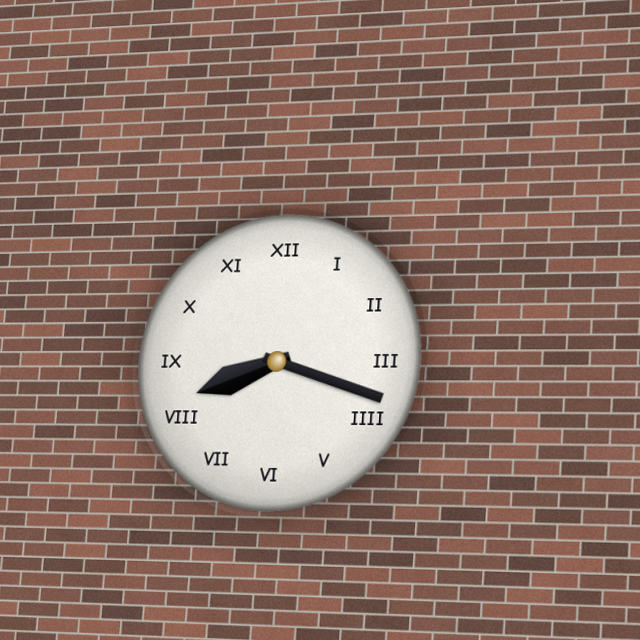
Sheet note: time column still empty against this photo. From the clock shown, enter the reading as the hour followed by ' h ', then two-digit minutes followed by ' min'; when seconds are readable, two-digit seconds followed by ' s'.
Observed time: 8 h 18 min
